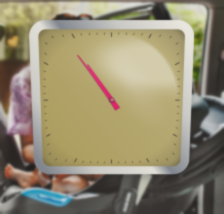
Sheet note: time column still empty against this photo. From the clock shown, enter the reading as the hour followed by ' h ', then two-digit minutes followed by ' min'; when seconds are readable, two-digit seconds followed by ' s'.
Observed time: 10 h 54 min
